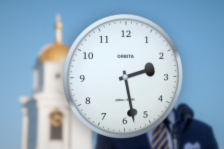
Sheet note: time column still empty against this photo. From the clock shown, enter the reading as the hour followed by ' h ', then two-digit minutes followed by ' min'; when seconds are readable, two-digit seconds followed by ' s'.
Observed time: 2 h 28 min
